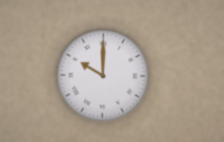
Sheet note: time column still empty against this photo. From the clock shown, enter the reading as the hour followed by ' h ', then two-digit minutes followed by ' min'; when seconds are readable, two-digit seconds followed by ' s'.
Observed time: 10 h 00 min
